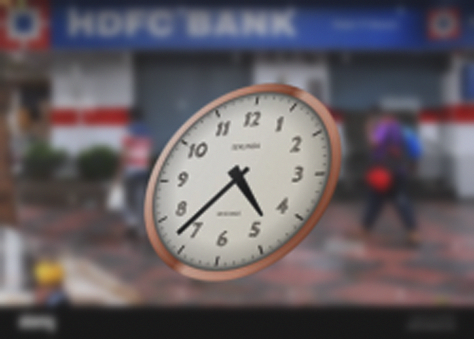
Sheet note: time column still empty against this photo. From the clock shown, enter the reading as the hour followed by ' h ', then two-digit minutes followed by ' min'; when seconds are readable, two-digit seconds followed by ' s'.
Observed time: 4 h 37 min
